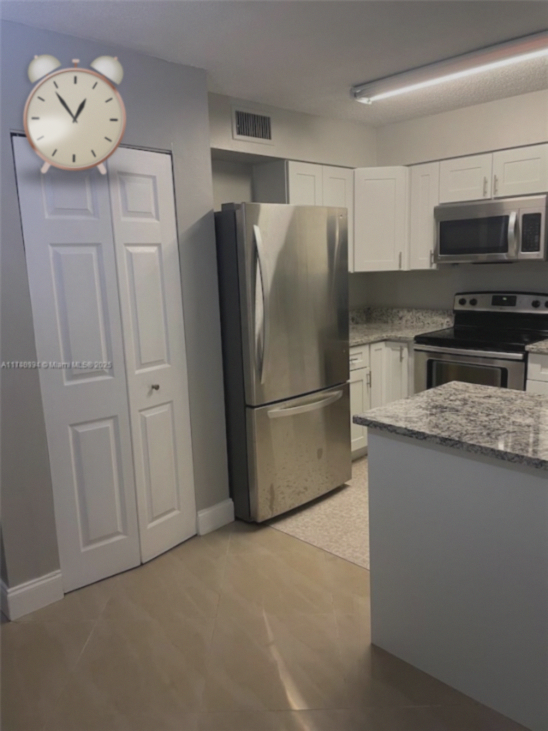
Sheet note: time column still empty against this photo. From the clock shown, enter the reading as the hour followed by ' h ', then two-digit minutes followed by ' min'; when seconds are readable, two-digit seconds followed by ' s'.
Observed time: 12 h 54 min
